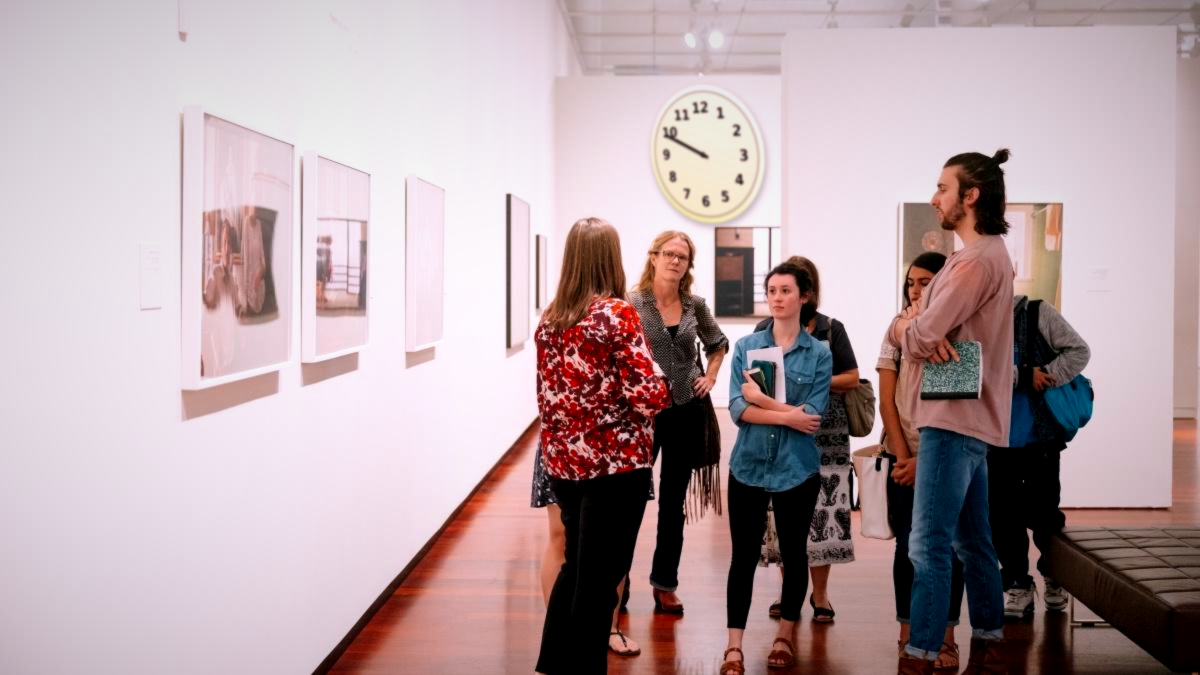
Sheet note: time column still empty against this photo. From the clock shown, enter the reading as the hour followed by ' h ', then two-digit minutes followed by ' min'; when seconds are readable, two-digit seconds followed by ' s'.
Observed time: 9 h 49 min
